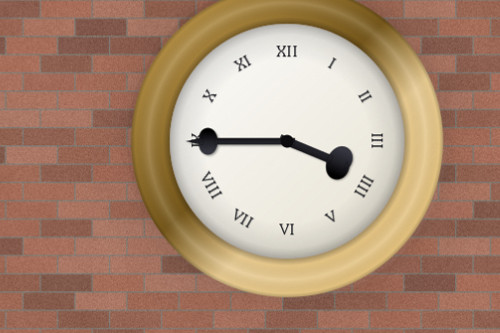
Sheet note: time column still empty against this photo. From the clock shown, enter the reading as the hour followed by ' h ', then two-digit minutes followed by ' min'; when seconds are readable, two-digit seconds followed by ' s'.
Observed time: 3 h 45 min
